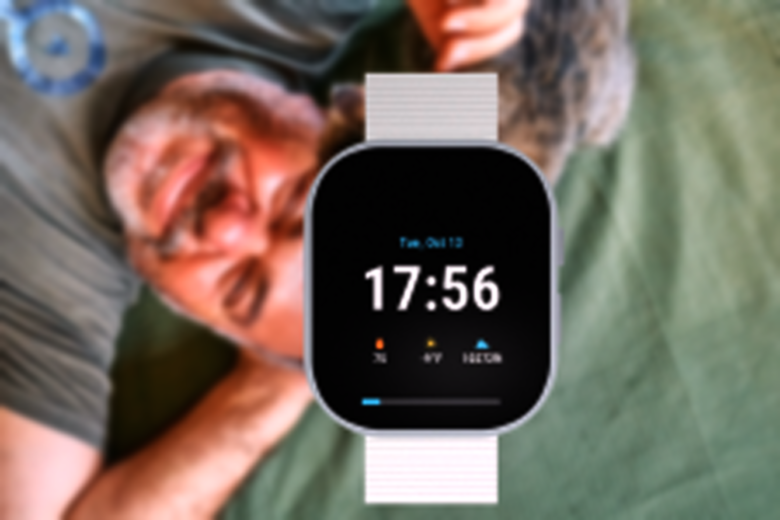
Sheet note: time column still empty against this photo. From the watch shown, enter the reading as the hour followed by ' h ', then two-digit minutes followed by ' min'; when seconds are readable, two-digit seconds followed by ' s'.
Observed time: 17 h 56 min
